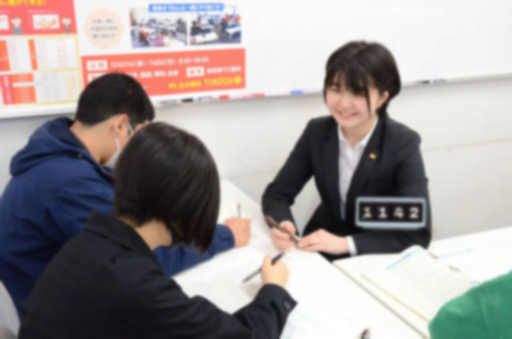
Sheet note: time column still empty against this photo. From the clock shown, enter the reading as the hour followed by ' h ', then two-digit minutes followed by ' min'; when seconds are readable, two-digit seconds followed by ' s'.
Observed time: 11 h 42 min
